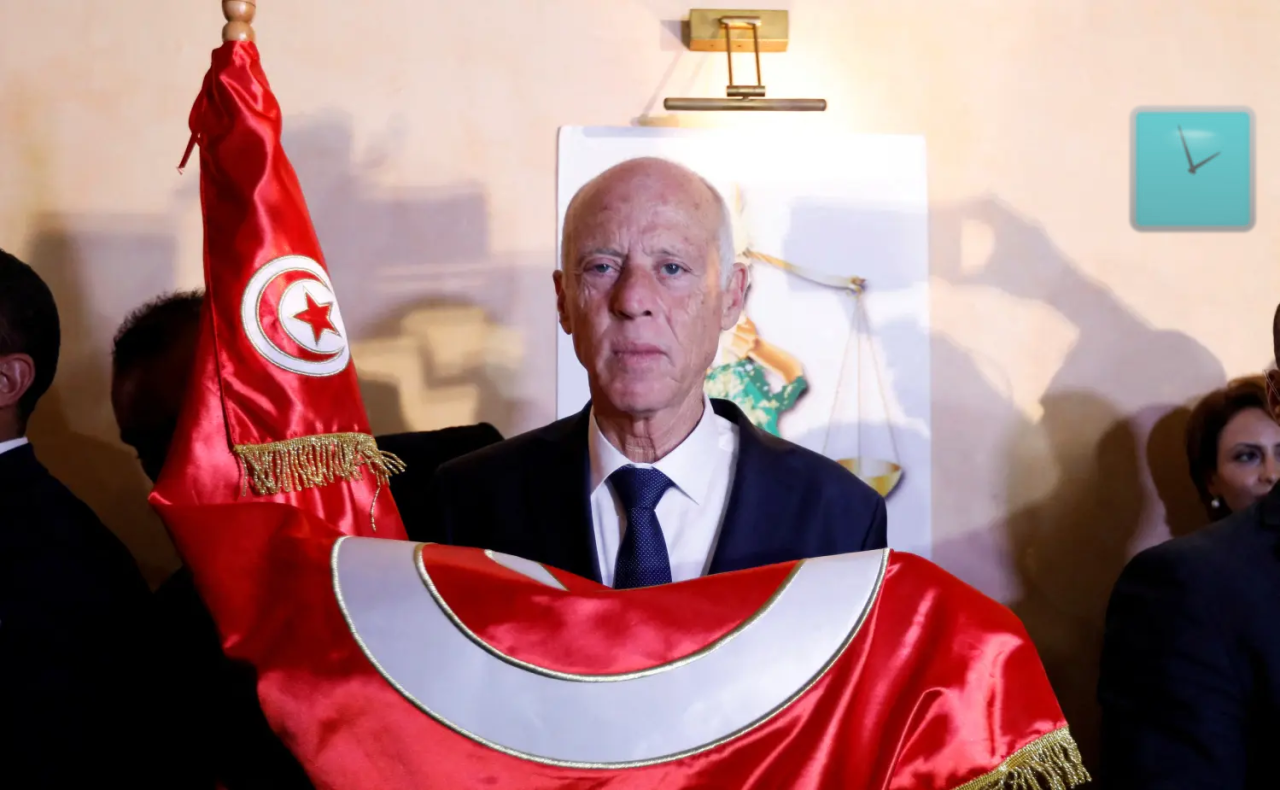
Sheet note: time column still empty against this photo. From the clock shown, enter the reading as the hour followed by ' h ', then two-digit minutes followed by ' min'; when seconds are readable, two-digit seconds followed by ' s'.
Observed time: 1 h 57 min
